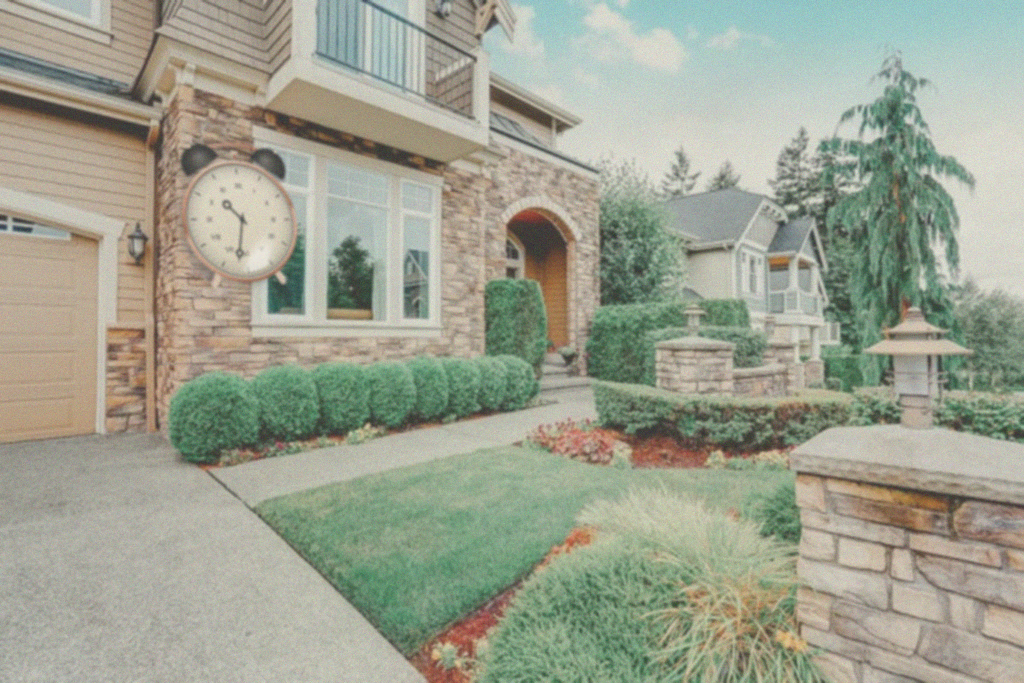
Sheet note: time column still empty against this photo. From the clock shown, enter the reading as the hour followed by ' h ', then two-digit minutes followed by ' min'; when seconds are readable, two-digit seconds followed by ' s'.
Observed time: 10 h 32 min
